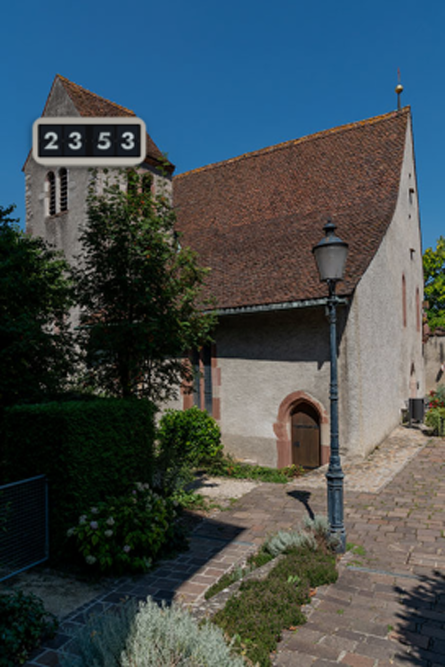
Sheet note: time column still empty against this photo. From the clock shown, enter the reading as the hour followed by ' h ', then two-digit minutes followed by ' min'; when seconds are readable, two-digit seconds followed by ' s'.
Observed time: 23 h 53 min
